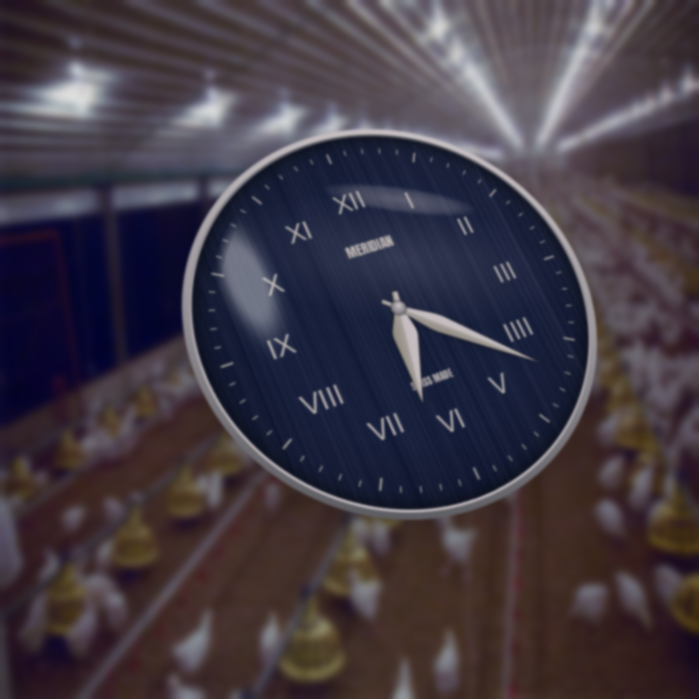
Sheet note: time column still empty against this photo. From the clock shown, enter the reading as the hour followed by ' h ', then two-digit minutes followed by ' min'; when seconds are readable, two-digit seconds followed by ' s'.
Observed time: 6 h 22 min
